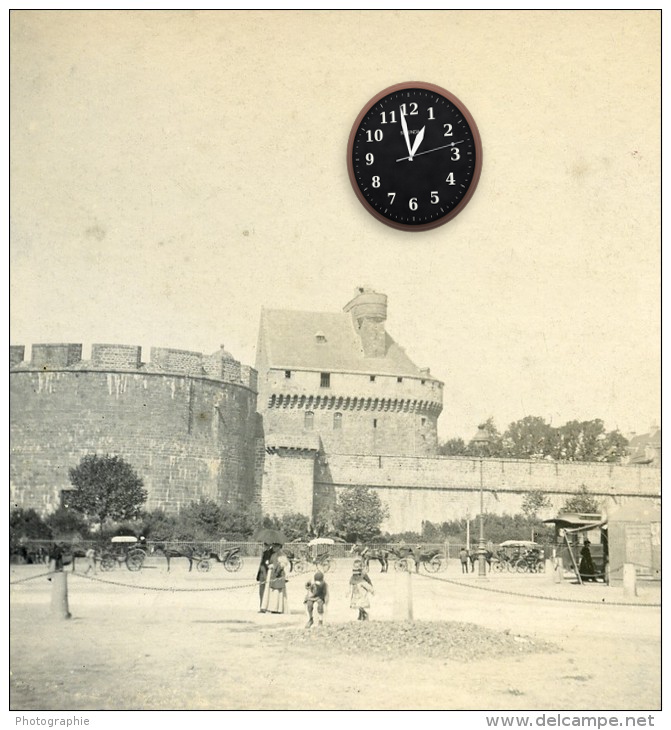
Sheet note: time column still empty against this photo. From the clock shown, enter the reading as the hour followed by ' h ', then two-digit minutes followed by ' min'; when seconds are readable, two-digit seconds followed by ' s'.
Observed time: 12 h 58 min 13 s
